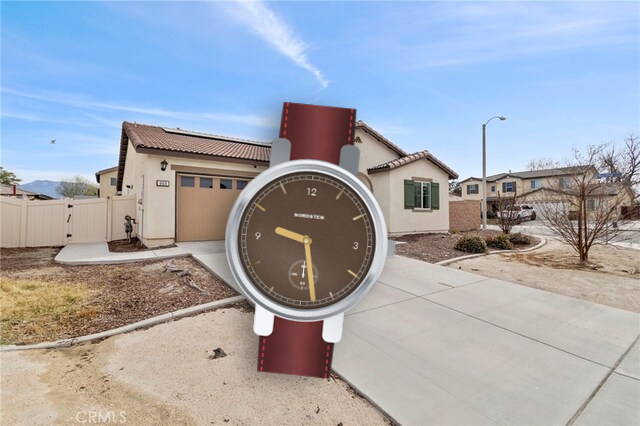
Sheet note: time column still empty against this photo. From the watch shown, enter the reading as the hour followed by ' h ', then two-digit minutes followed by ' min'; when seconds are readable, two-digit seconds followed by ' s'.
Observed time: 9 h 28 min
